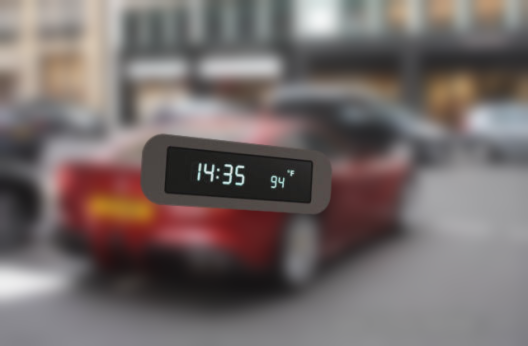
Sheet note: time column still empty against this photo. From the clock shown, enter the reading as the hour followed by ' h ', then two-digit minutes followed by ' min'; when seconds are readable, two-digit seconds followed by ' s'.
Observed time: 14 h 35 min
